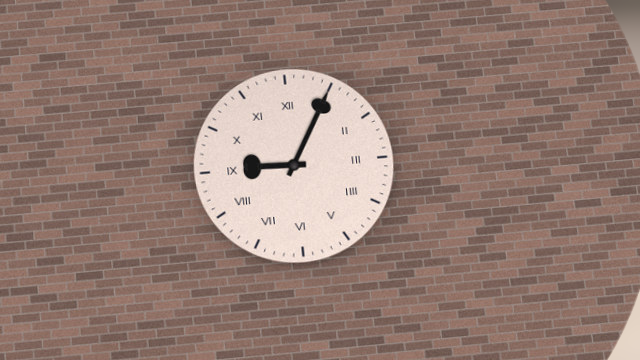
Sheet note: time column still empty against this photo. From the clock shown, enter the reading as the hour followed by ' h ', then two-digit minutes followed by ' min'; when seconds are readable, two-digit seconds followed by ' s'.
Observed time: 9 h 05 min
